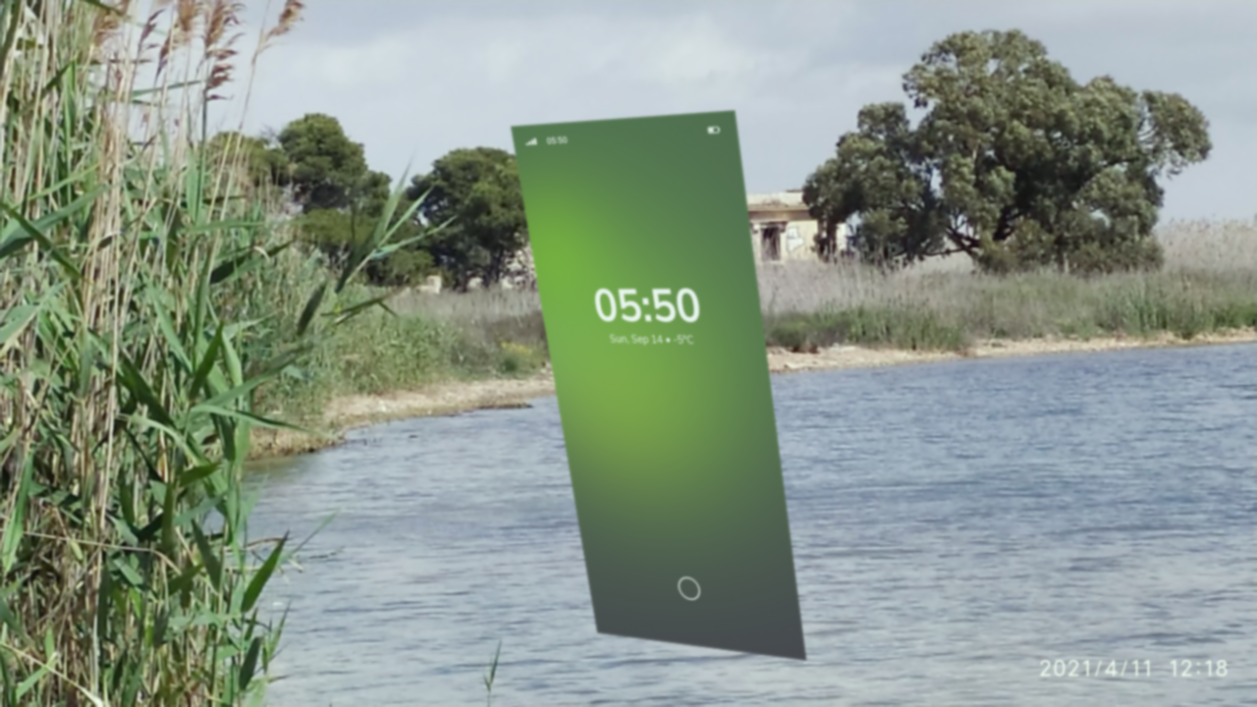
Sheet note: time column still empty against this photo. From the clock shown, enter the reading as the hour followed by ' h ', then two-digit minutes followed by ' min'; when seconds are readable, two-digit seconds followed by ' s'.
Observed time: 5 h 50 min
